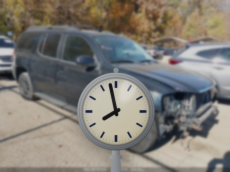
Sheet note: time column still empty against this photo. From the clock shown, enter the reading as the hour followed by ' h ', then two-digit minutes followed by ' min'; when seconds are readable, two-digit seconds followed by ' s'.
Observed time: 7 h 58 min
